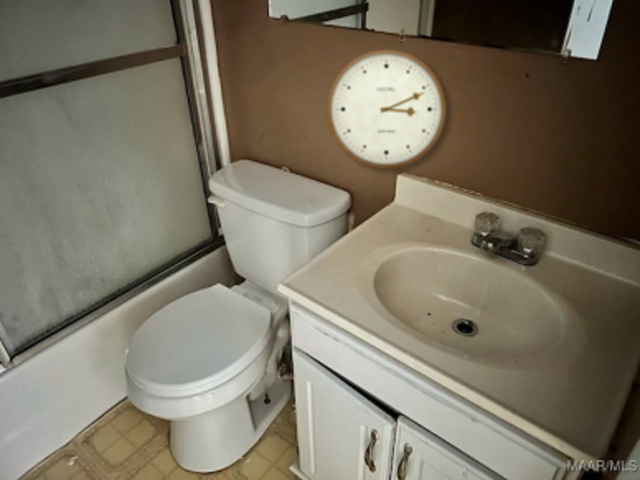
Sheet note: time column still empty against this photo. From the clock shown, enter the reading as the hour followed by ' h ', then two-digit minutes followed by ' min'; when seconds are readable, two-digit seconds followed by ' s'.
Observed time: 3 h 11 min
